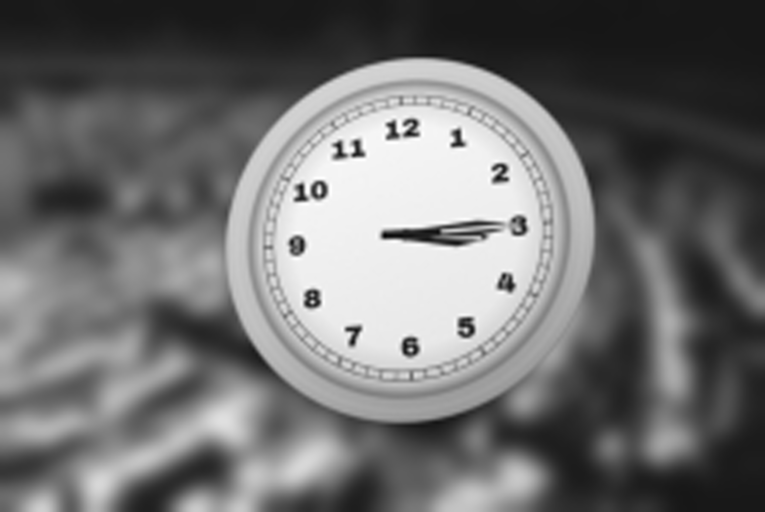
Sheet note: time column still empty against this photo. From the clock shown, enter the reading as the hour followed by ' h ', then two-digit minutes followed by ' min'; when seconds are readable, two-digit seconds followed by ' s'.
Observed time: 3 h 15 min
